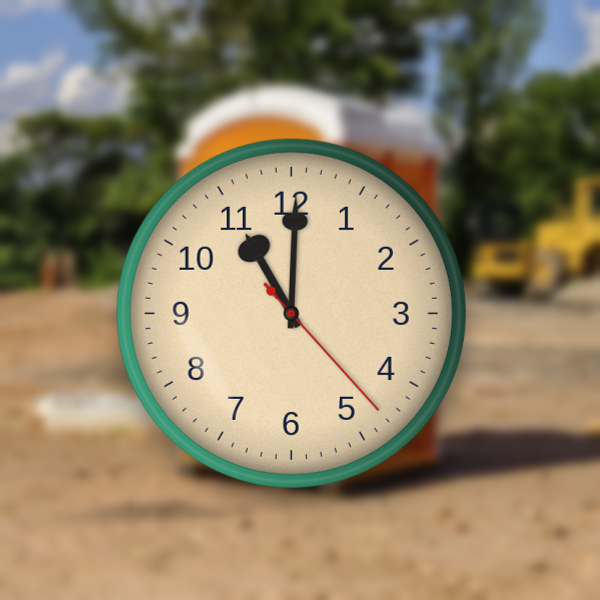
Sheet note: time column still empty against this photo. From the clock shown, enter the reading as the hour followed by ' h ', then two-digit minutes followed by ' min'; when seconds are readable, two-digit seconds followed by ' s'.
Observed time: 11 h 00 min 23 s
